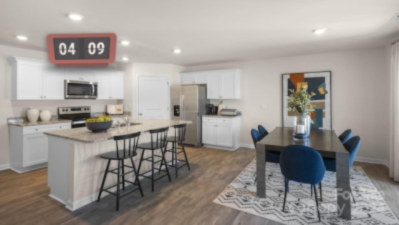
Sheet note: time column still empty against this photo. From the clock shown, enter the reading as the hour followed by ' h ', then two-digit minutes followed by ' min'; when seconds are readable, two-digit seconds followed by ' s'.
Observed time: 4 h 09 min
